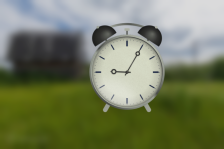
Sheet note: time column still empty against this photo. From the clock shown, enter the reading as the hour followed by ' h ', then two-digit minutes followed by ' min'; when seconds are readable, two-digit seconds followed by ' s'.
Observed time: 9 h 05 min
